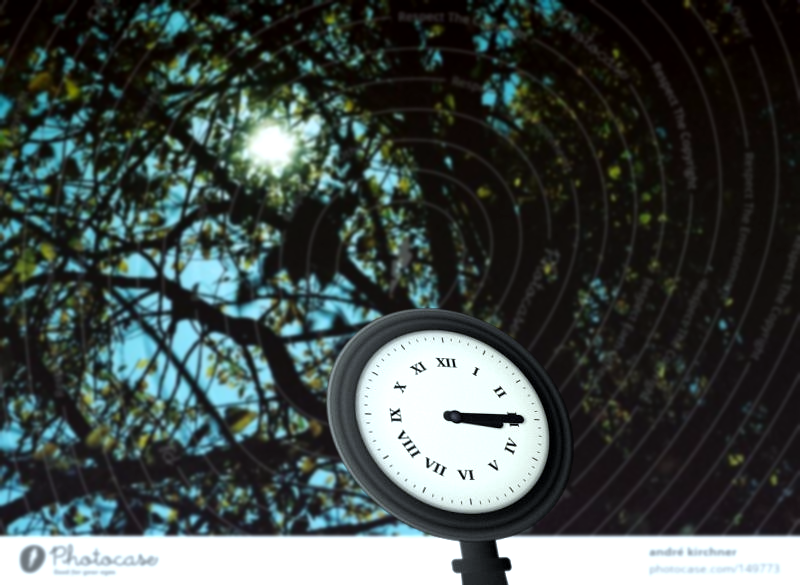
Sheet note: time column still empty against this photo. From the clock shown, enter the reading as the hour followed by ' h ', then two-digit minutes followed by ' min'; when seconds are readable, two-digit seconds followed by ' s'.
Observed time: 3 h 15 min
